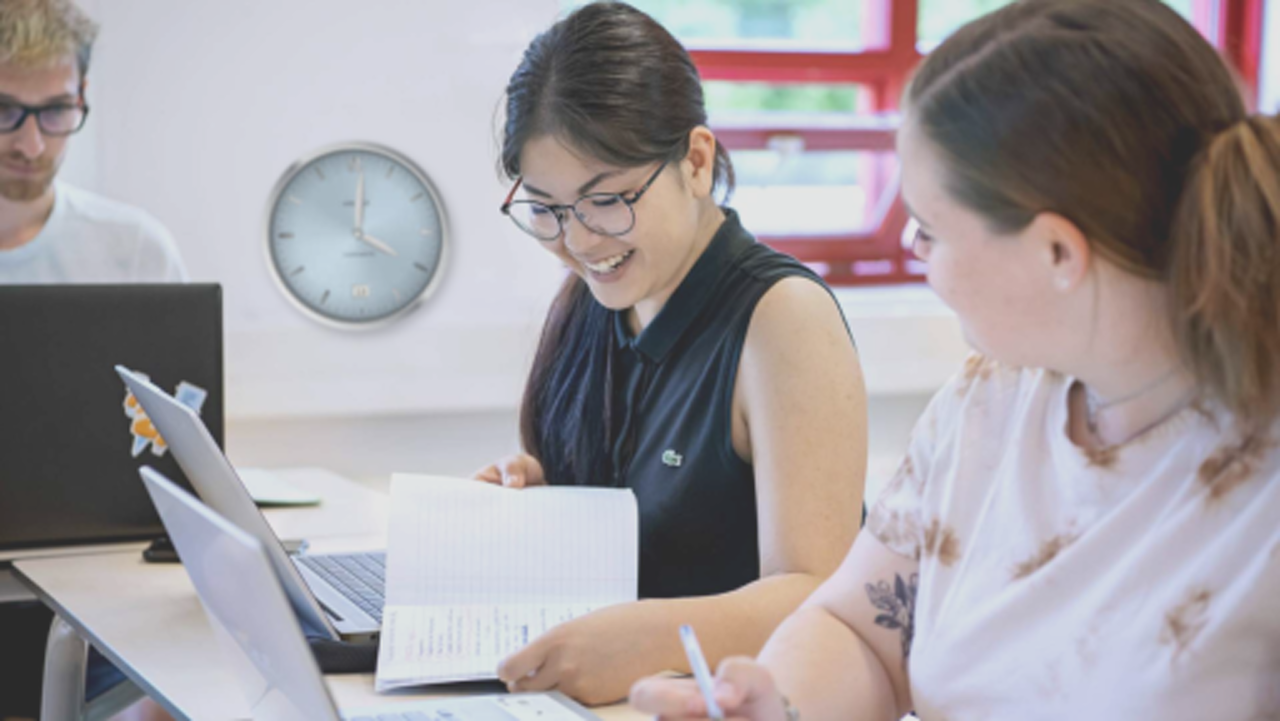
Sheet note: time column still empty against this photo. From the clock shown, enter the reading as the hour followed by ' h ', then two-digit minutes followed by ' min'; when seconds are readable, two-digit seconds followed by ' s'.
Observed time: 4 h 01 min
